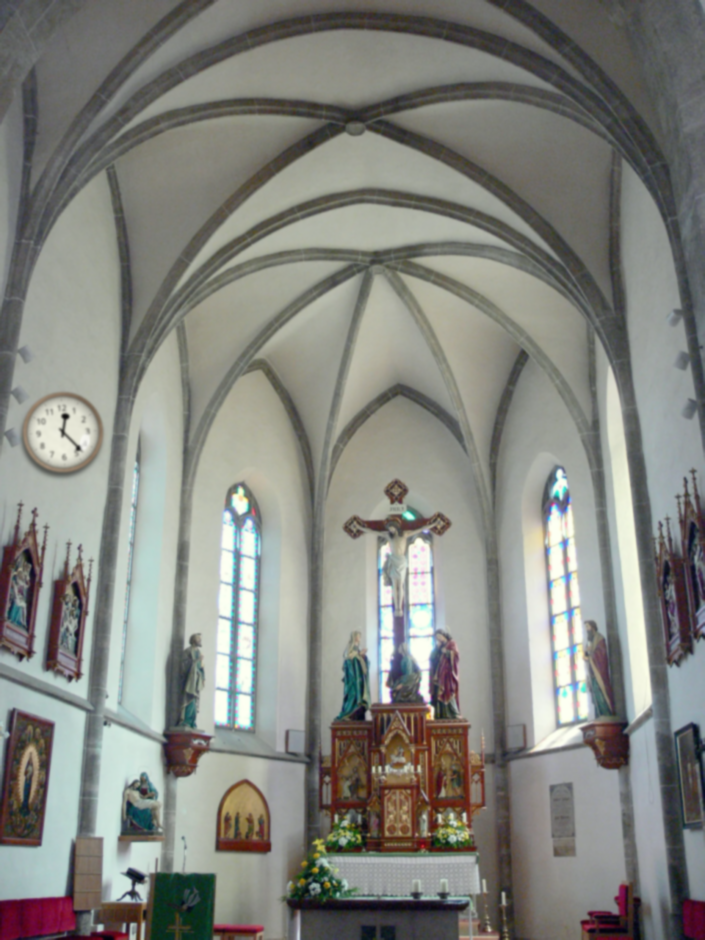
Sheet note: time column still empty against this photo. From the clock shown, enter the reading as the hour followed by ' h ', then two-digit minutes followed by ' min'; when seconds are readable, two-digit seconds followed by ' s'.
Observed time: 12 h 23 min
